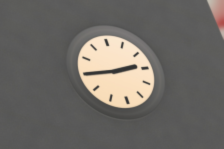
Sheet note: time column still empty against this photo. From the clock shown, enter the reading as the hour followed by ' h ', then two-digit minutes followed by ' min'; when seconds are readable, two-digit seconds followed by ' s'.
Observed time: 2 h 45 min
